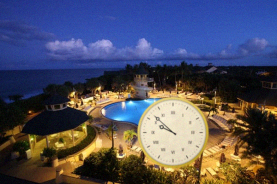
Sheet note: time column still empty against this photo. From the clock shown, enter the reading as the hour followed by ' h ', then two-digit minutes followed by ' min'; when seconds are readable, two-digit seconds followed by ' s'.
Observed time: 9 h 52 min
